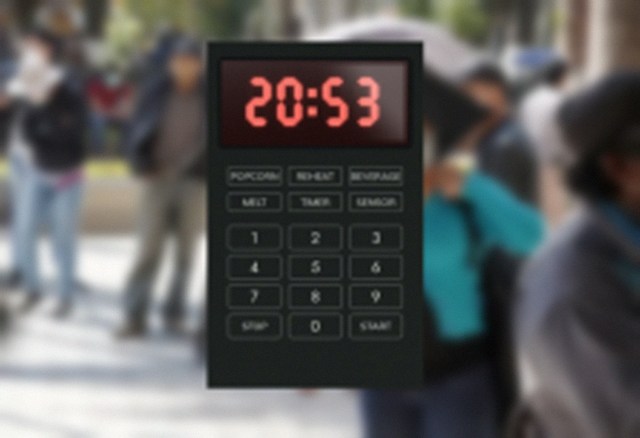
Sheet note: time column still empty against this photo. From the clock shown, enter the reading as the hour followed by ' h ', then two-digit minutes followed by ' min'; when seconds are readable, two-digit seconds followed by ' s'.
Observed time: 20 h 53 min
